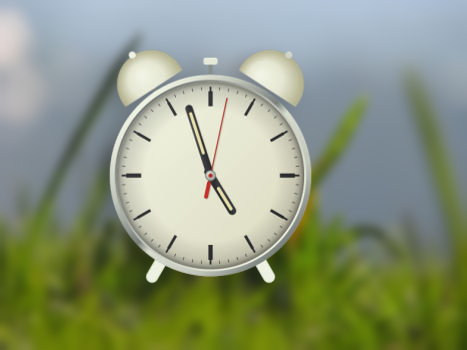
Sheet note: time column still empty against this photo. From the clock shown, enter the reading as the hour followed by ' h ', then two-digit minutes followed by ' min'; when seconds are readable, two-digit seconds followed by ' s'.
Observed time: 4 h 57 min 02 s
